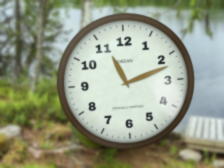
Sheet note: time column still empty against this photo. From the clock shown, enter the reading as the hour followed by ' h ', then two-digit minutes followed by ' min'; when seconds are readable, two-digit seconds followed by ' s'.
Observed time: 11 h 12 min
